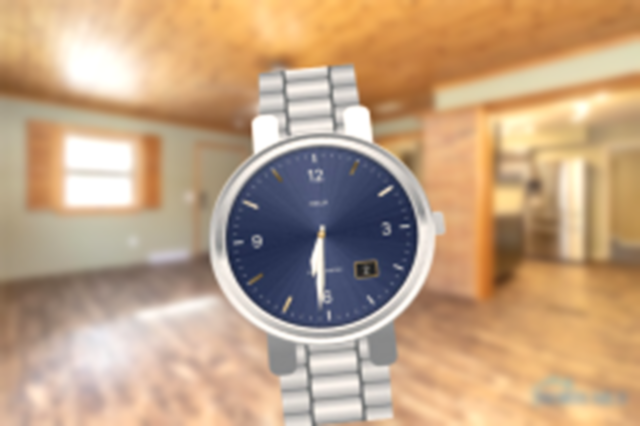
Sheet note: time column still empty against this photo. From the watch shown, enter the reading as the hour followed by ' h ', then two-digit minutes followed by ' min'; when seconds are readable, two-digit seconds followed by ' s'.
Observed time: 6 h 31 min
